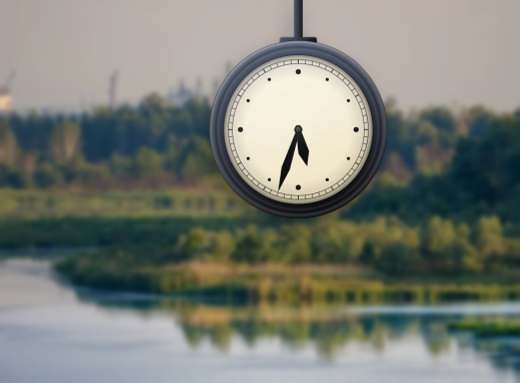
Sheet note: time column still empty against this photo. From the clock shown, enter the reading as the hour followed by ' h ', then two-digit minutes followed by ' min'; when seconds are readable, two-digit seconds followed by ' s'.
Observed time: 5 h 33 min
